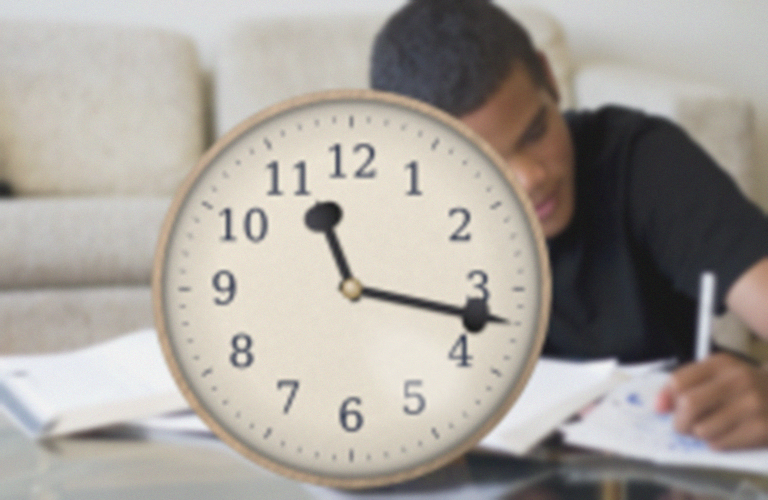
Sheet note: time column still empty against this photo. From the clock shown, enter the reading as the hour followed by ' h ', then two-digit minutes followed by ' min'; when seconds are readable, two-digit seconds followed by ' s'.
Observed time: 11 h 17 min
